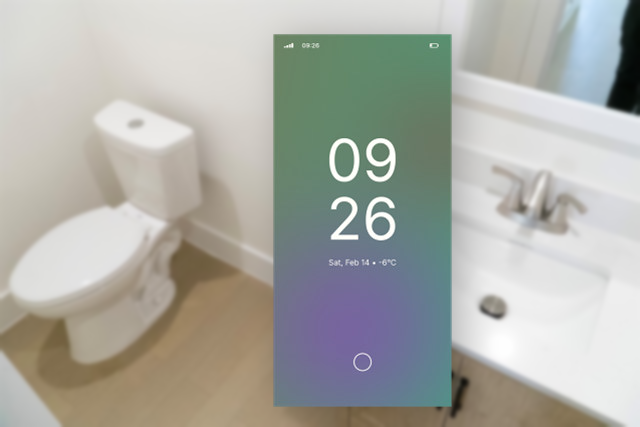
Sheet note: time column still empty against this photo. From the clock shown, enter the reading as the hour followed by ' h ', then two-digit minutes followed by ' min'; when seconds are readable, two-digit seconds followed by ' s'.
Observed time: 9 h 26 min
